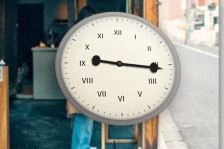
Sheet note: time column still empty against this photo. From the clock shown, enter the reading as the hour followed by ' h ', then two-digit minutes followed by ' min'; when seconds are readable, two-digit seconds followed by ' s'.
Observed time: 9 h 16 min
